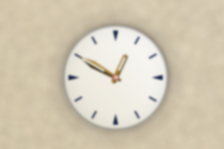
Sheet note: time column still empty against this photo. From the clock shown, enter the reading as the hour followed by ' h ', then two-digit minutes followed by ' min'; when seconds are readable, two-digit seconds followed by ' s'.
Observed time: 12 h 50 min
